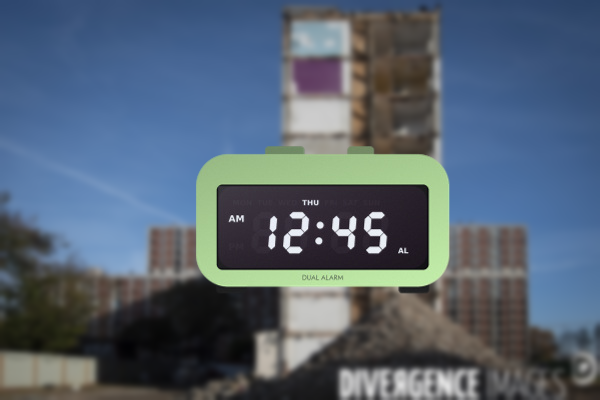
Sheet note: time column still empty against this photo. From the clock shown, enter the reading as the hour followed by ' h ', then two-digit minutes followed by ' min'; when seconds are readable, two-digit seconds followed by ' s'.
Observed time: 12 h 45 min
